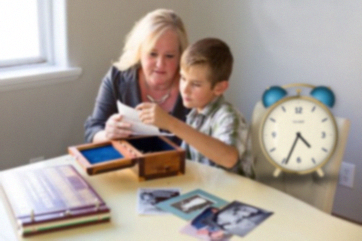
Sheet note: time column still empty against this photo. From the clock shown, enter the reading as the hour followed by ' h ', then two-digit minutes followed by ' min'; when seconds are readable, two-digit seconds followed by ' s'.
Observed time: 4 h 34 min
